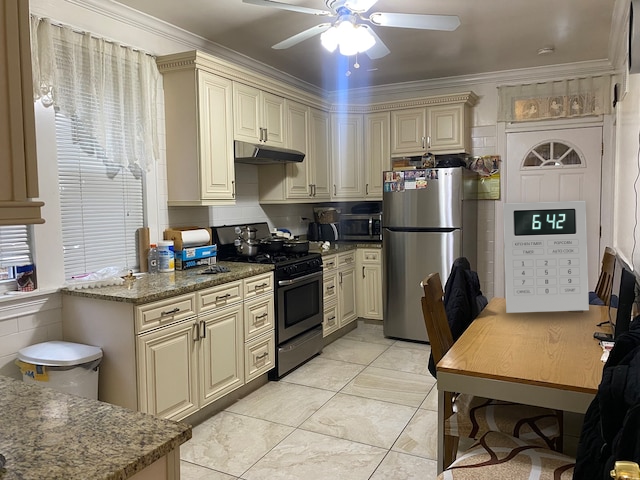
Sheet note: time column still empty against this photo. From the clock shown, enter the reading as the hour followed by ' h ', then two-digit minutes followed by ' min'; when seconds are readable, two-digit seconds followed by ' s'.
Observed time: 6 h 42 min
